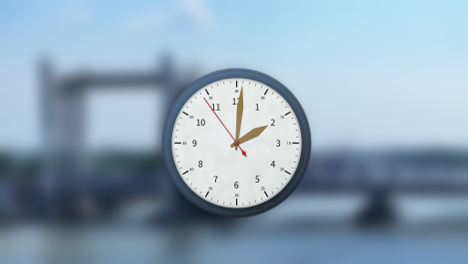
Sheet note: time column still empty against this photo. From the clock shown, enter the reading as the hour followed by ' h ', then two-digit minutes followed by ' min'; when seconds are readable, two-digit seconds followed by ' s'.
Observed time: 2 h 00 min 54 s
